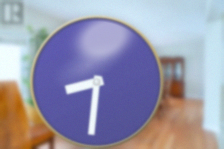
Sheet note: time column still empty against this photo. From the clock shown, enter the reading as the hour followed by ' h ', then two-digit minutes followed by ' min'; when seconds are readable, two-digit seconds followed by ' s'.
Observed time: 8 h 31 min
